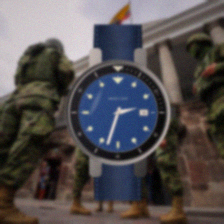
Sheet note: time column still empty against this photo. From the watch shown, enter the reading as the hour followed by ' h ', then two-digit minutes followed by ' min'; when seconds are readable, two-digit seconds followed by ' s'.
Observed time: 2 h 33 min
